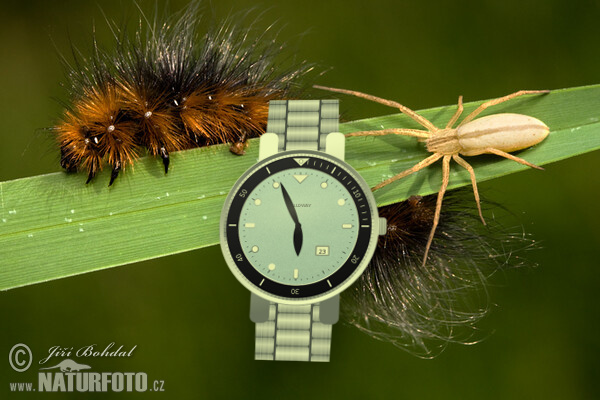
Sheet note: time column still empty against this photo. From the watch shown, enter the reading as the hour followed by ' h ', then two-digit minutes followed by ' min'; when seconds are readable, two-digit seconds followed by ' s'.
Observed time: 5 h 56 min
